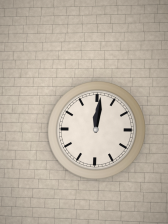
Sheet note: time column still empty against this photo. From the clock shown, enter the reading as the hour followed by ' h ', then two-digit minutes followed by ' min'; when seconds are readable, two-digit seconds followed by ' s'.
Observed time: 12 h 01 min
